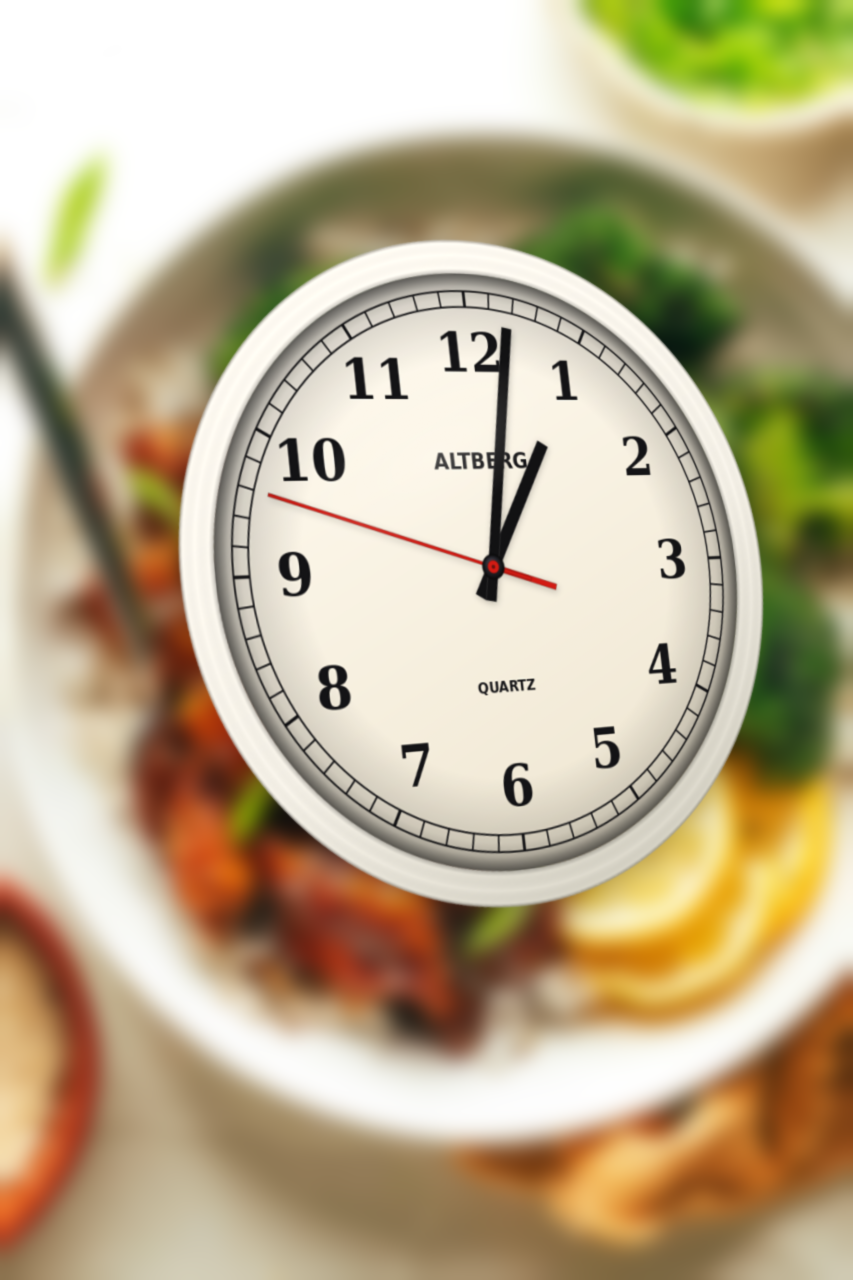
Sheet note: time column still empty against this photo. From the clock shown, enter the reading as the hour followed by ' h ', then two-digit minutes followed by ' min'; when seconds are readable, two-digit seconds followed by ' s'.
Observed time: 1 h 01 min 48 s
